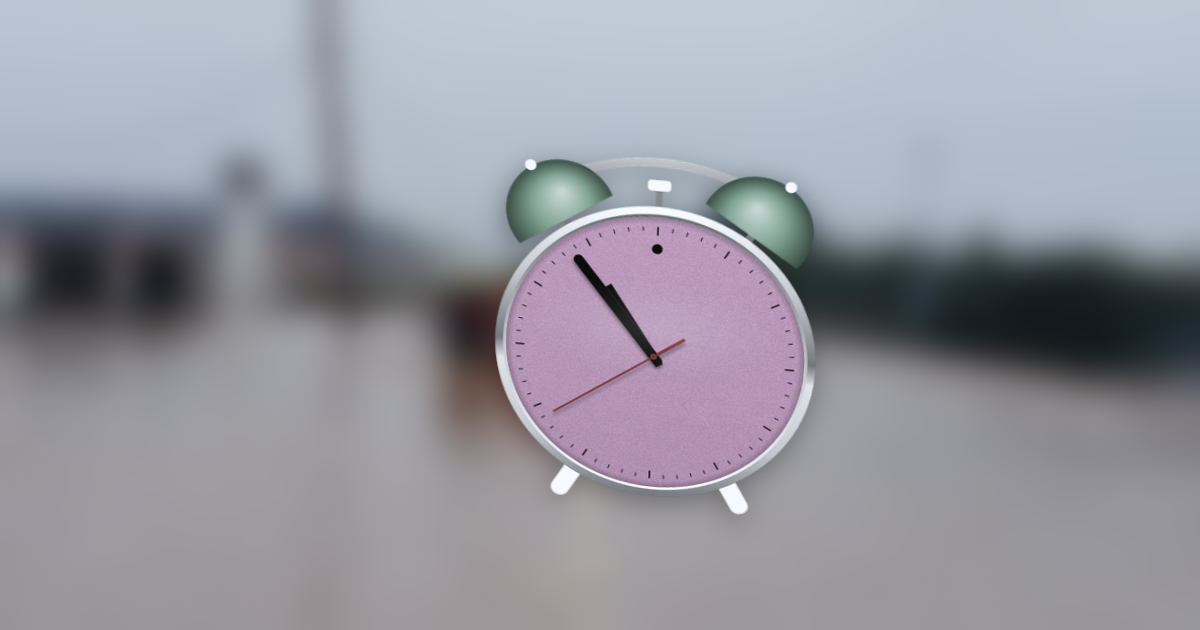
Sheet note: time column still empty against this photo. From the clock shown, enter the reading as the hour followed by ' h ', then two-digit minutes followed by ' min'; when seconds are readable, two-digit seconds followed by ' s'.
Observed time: 10 h 53 min 39 s
